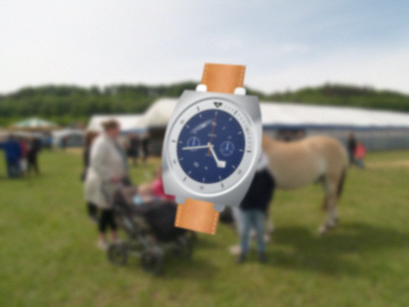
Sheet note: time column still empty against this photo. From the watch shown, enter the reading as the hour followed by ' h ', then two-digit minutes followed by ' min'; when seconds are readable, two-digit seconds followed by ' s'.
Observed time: 4 h 43 min
